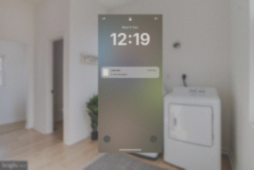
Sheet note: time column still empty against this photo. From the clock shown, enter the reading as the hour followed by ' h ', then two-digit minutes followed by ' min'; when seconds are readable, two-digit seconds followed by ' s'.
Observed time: 12 h 19 min
